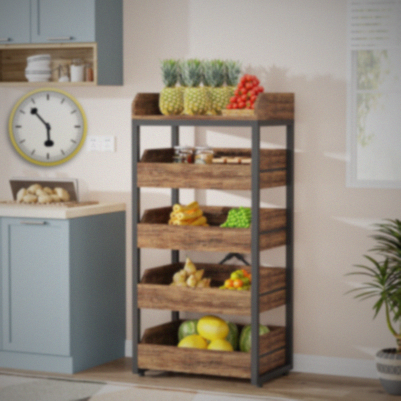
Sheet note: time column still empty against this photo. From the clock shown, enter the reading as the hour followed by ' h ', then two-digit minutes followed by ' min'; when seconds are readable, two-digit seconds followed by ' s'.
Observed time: 5 h 53 min
